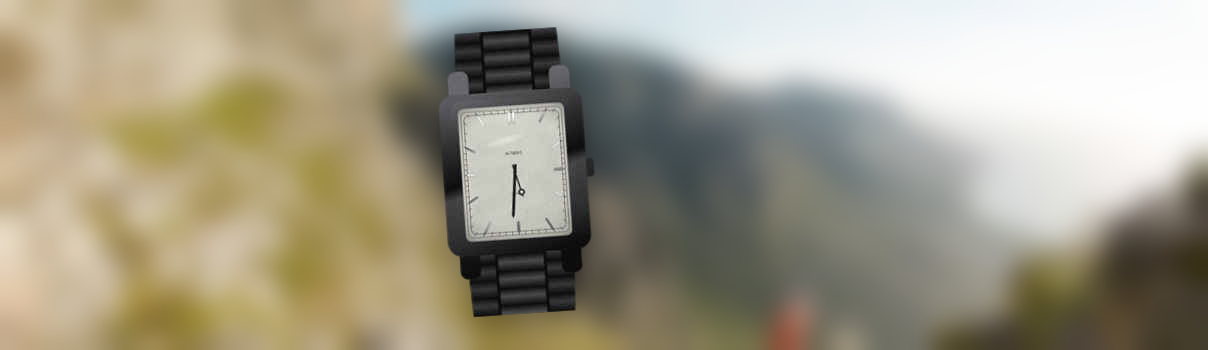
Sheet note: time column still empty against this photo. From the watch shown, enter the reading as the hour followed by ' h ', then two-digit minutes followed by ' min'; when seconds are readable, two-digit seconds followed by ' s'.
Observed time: 5 h 31 min
